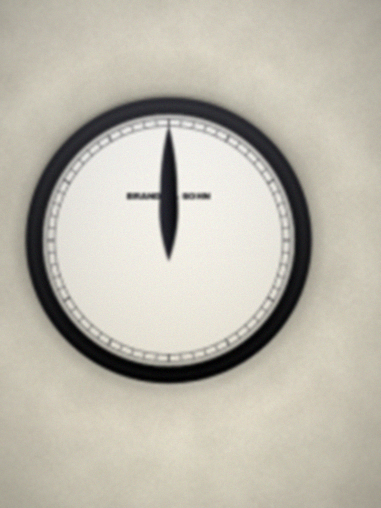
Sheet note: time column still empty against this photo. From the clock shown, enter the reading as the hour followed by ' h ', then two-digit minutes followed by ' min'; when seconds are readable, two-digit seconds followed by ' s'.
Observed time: 12 h 00 min
